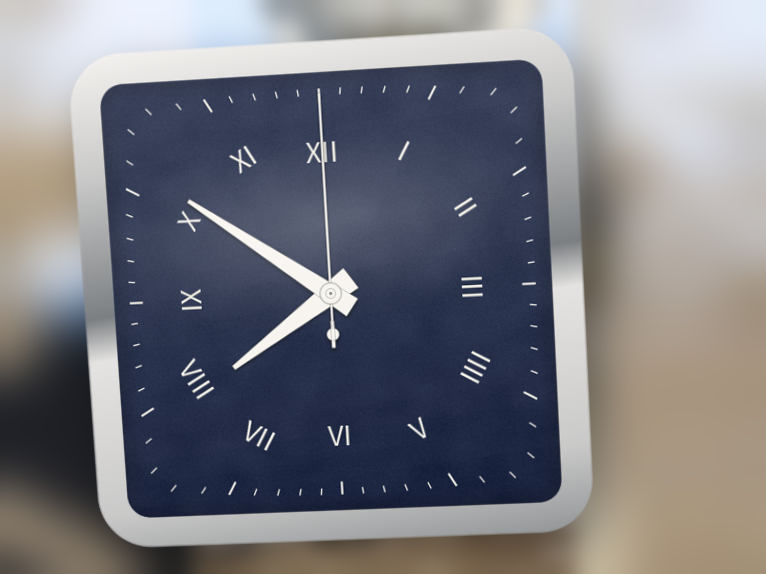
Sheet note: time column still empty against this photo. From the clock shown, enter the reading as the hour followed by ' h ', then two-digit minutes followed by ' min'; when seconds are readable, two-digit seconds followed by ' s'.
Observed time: 7 h 51 min 00 s
